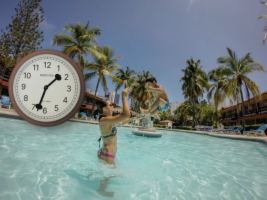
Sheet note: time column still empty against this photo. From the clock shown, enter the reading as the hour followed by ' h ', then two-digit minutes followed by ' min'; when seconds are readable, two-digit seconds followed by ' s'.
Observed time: 1 h 33 min
